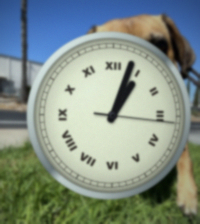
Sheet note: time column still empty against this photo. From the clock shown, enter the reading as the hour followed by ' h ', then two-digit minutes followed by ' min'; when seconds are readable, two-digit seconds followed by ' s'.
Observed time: 1 h 03 min 16 s
